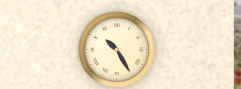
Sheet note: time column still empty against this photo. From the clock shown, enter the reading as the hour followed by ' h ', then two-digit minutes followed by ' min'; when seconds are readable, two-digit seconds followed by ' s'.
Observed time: 10 h 25 min
